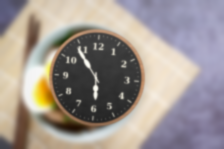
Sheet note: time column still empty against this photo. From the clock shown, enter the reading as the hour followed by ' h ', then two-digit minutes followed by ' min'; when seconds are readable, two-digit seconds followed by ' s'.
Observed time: 5 h 54 min
